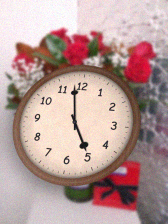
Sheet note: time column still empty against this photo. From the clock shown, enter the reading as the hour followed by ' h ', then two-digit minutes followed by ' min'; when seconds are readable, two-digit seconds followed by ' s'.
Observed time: 4 h 58 min
